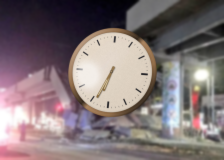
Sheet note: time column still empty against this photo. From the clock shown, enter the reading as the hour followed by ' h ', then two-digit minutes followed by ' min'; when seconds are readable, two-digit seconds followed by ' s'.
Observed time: 6 h 34 min
